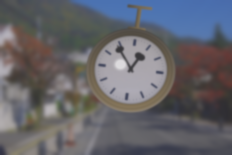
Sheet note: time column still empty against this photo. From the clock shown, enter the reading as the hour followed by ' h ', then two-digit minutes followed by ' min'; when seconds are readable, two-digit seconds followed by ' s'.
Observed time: 12 h 54 min
